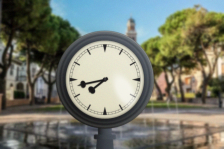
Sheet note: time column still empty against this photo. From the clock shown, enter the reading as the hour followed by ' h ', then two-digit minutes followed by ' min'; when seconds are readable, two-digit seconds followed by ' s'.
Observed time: 7 h 43 min
